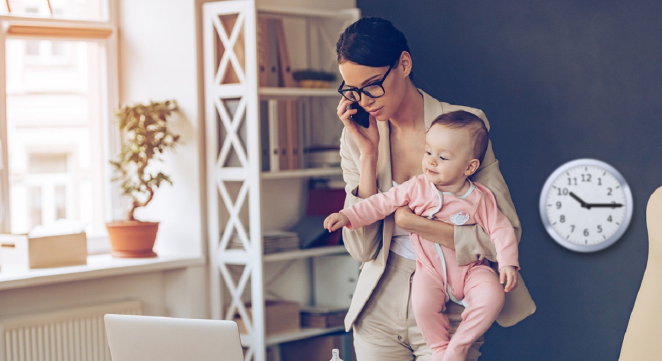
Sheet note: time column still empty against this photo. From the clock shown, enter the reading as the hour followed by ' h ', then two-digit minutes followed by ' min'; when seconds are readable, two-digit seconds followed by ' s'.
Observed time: 10 h 15 min
